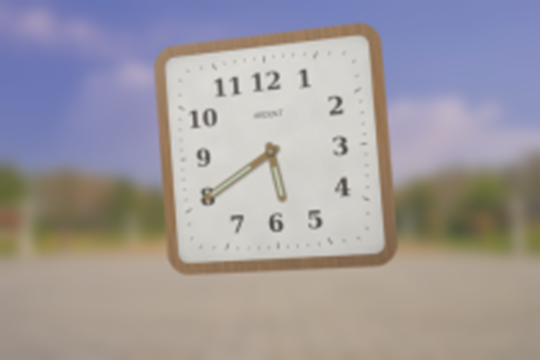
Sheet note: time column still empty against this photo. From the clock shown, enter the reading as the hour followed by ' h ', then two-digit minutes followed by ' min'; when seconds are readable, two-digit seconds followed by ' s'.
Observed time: 5 h 40 min
